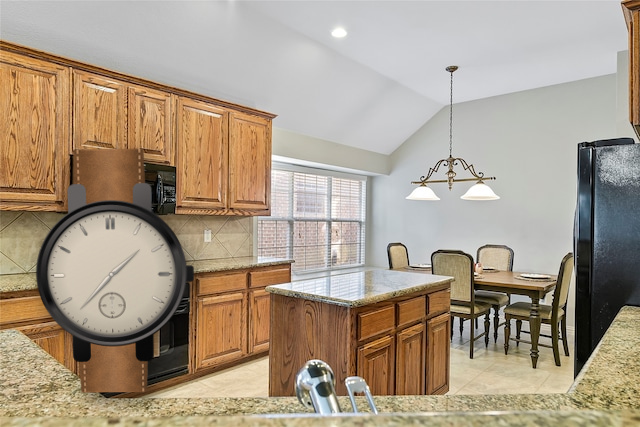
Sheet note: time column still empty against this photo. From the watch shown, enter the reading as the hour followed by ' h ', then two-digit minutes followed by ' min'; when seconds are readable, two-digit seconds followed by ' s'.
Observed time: 1 h 37 min
